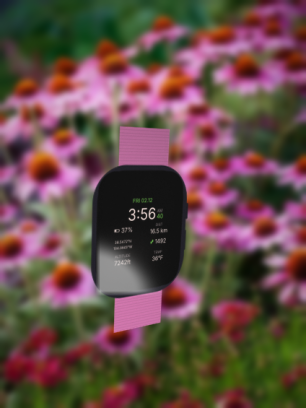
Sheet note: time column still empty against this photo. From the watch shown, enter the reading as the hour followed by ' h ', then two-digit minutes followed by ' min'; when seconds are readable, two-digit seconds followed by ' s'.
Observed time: 3 h 56 min
